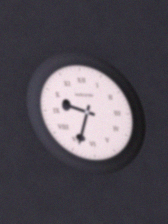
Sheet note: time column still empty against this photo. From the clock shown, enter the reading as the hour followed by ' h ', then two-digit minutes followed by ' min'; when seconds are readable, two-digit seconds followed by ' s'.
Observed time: 9 h 34 min
